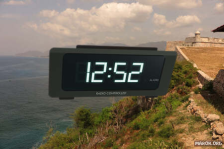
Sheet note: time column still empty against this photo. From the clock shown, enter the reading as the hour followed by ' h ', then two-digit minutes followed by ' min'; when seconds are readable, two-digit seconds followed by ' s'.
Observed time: 12 h 52 min
